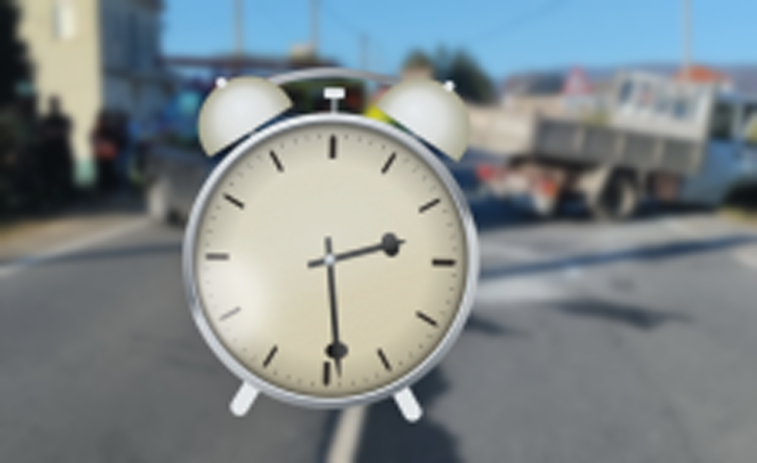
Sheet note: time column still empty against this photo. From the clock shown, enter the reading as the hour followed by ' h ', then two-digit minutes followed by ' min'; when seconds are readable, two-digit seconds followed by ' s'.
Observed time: 2 h 29 min
